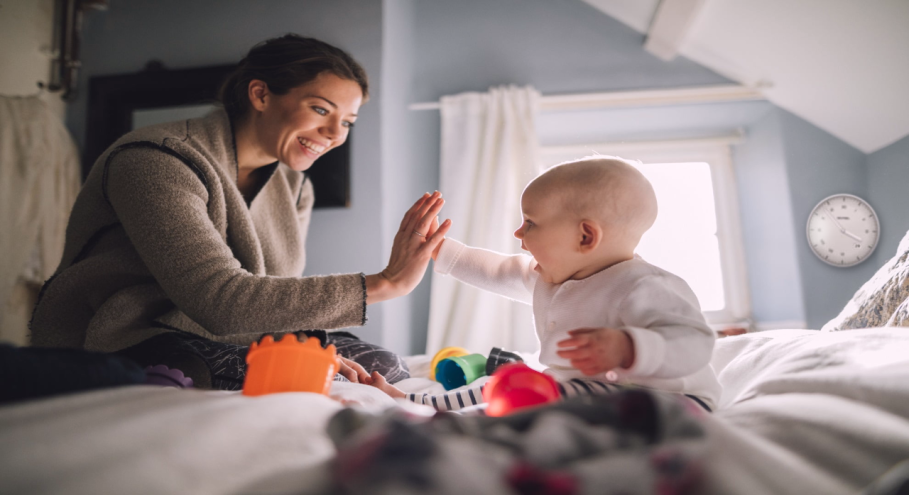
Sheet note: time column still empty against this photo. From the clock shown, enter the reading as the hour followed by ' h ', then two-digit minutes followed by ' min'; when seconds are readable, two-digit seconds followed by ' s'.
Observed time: 3 h 53 min
